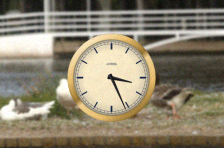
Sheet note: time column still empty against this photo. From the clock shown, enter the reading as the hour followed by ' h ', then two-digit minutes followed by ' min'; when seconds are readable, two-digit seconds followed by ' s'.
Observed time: 3 h 26 min
